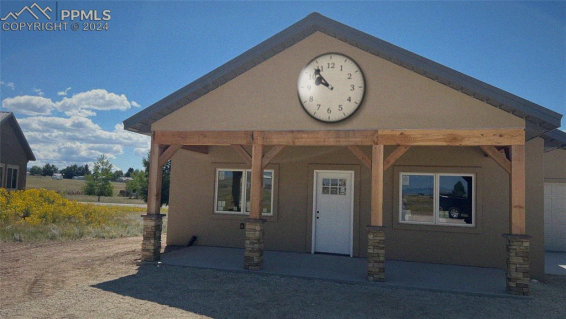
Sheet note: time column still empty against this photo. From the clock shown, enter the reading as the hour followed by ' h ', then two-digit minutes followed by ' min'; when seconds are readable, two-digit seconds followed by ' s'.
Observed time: 9 h 53 min
